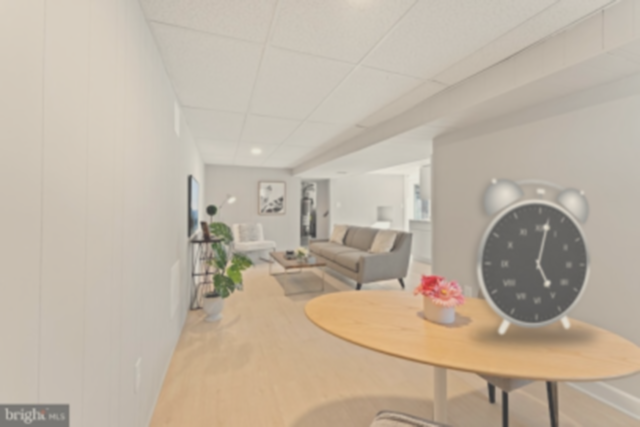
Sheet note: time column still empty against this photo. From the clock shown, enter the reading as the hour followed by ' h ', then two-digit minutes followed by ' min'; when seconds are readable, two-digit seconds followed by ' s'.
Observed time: 5 h 02 min
